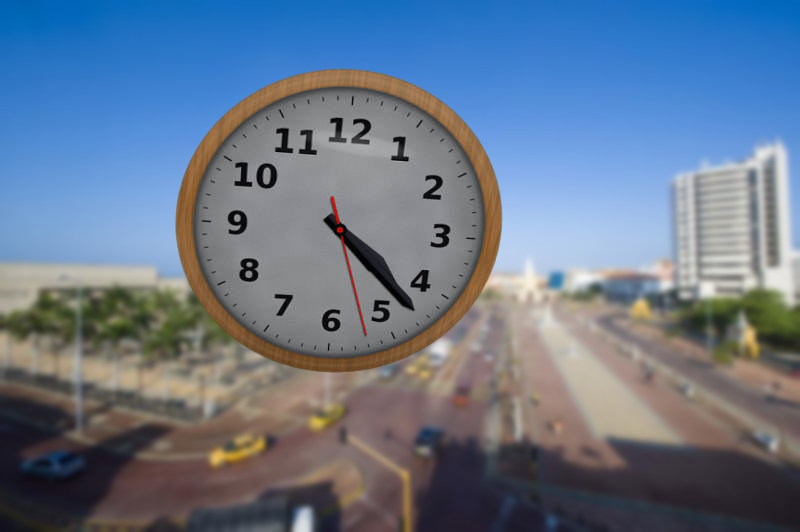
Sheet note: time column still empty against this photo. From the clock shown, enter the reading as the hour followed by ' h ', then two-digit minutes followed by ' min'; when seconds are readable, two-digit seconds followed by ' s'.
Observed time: 4 h 22 min 27 s
